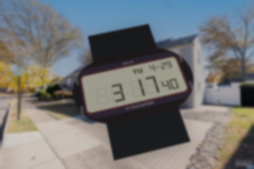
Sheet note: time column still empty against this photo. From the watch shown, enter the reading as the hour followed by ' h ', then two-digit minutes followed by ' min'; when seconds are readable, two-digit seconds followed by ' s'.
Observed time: 3 h 17 min
